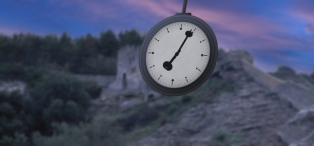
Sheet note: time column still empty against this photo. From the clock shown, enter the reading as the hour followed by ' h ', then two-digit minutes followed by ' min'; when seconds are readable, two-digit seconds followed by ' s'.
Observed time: 7 h 04 min
